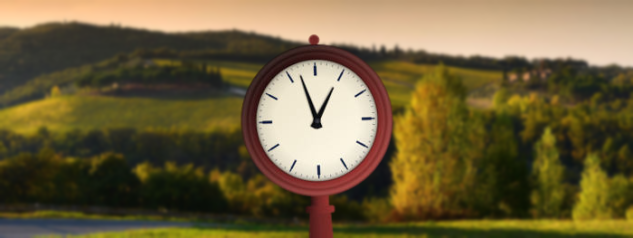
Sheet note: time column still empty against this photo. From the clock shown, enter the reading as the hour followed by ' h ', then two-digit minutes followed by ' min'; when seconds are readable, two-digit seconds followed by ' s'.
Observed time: 12 h 57 min
